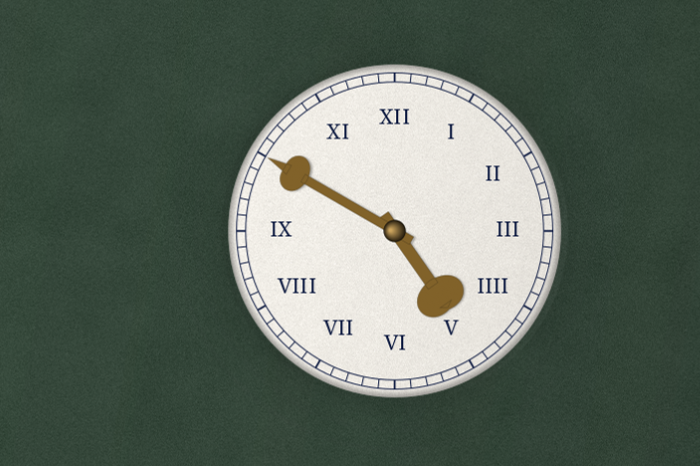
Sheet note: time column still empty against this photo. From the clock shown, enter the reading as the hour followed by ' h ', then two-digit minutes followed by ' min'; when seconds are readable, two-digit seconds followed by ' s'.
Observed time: 4 h 50 min
